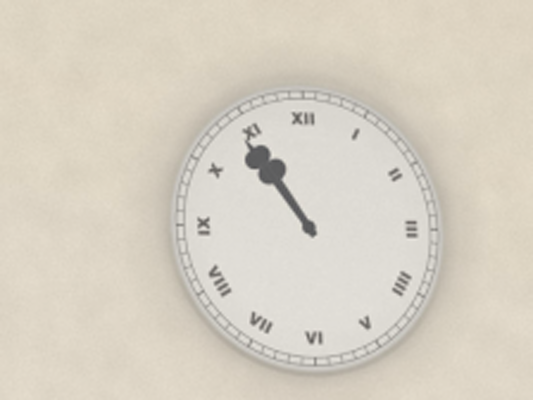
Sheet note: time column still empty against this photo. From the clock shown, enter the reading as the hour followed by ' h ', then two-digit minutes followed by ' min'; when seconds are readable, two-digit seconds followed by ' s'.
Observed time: 10 h 54 min
